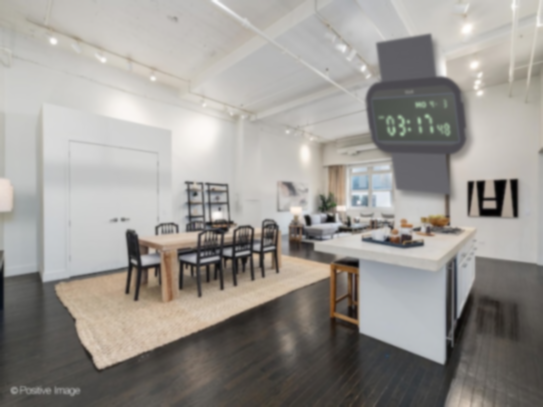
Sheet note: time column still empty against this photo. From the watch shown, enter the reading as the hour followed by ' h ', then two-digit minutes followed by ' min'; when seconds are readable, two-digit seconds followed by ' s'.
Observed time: 3 h 17 min
